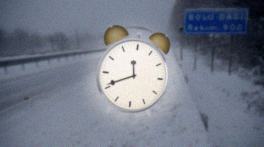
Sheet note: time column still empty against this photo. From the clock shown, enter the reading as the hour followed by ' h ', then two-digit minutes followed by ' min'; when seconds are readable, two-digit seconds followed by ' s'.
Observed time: 11 h 41 min
